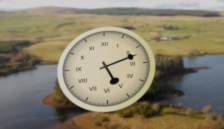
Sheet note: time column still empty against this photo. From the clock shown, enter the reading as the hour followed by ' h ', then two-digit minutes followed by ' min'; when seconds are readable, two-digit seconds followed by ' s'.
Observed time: 5 h 12 min
